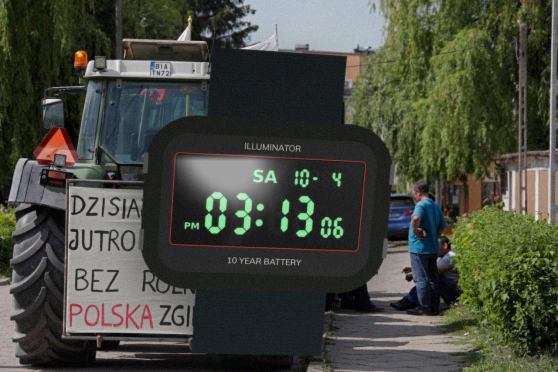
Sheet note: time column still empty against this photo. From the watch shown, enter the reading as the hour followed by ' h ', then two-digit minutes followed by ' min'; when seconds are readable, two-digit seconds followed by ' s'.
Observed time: 3 h 13 min 06 s
